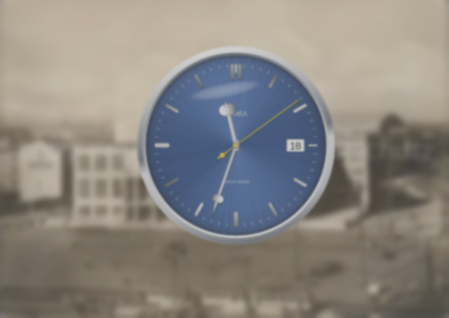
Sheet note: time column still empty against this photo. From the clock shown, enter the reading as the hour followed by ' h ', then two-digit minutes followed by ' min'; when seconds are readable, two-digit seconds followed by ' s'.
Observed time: 11 h 33 min 09 s
